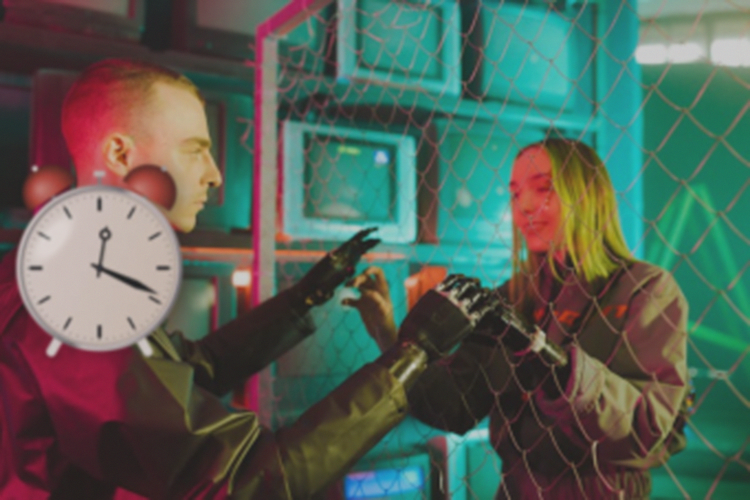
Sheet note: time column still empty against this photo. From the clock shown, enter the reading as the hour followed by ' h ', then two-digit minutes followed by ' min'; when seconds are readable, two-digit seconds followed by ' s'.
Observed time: 12 h 19 min
